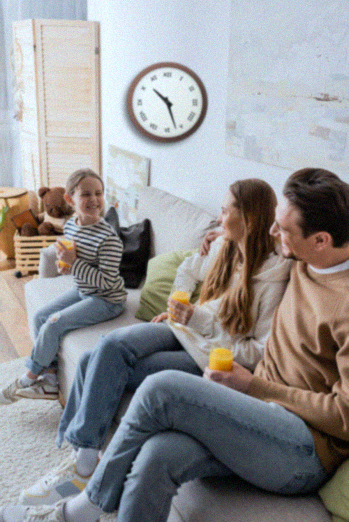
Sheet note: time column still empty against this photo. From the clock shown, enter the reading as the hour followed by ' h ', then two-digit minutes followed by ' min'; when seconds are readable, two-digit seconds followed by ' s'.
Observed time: 10 h 27 min
